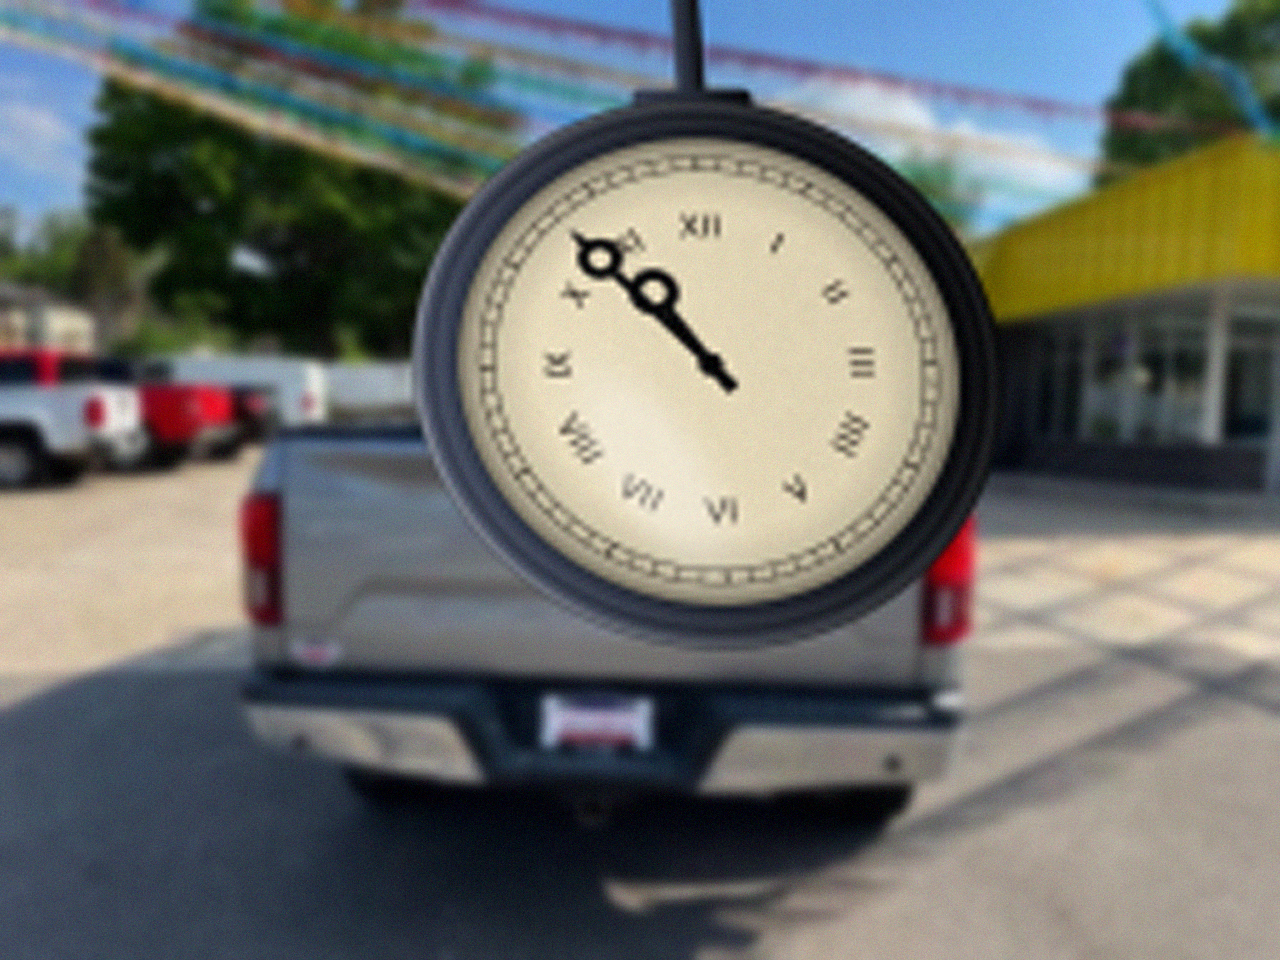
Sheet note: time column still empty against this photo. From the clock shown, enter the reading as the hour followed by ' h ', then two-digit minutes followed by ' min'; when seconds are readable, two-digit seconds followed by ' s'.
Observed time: 10 h 53 min
